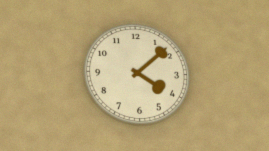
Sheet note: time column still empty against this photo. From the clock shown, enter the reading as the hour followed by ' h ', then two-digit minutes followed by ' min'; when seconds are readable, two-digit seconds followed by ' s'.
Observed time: 4 h 08 min
